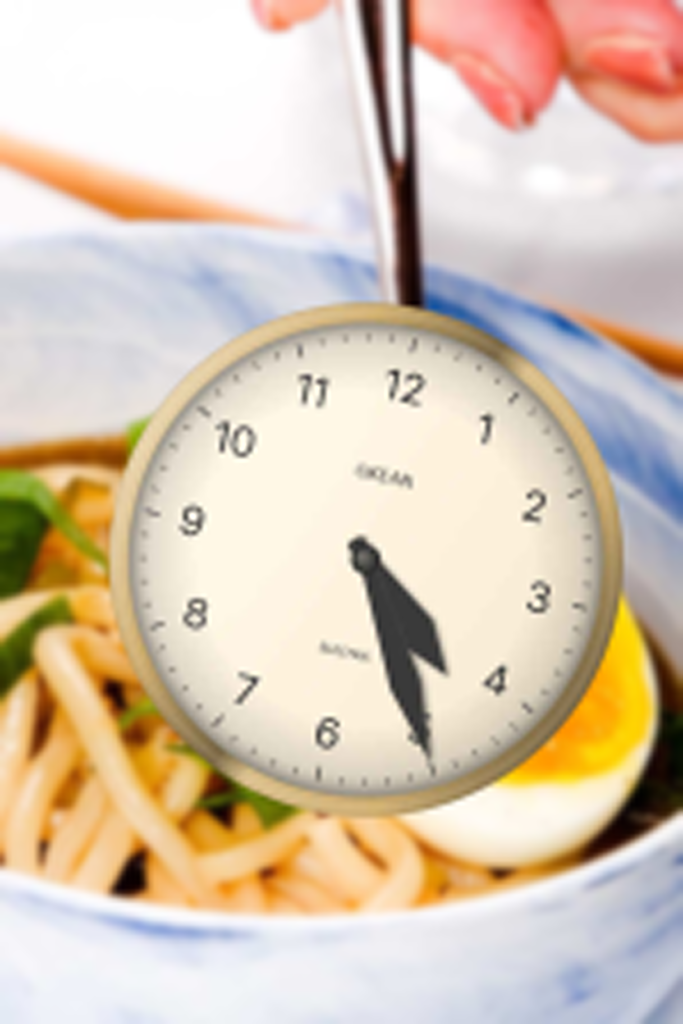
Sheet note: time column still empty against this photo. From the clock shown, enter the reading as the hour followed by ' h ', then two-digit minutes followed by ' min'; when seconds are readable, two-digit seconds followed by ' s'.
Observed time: 4 h 25 min
